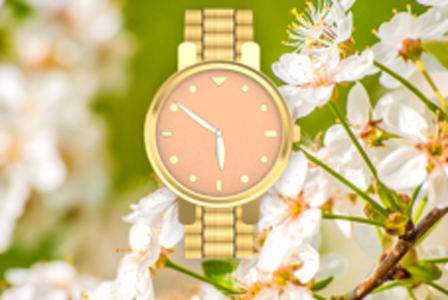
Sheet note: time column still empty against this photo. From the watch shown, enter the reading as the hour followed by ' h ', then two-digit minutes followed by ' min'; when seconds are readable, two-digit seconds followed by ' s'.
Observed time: 5 h 51 min
